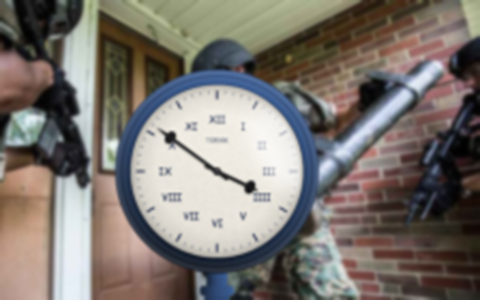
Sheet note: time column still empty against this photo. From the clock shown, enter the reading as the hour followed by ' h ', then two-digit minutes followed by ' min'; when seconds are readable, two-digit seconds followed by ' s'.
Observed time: 3 h 51 min
